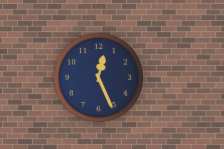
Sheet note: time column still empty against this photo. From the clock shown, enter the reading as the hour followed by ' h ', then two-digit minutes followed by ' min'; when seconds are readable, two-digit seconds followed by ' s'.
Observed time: 12 h 26 min
